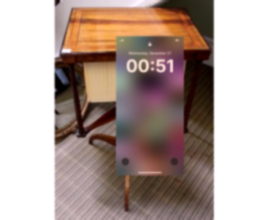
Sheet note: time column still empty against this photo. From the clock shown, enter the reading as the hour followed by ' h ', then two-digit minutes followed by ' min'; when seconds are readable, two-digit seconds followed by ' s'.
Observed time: 0 h 51 min
